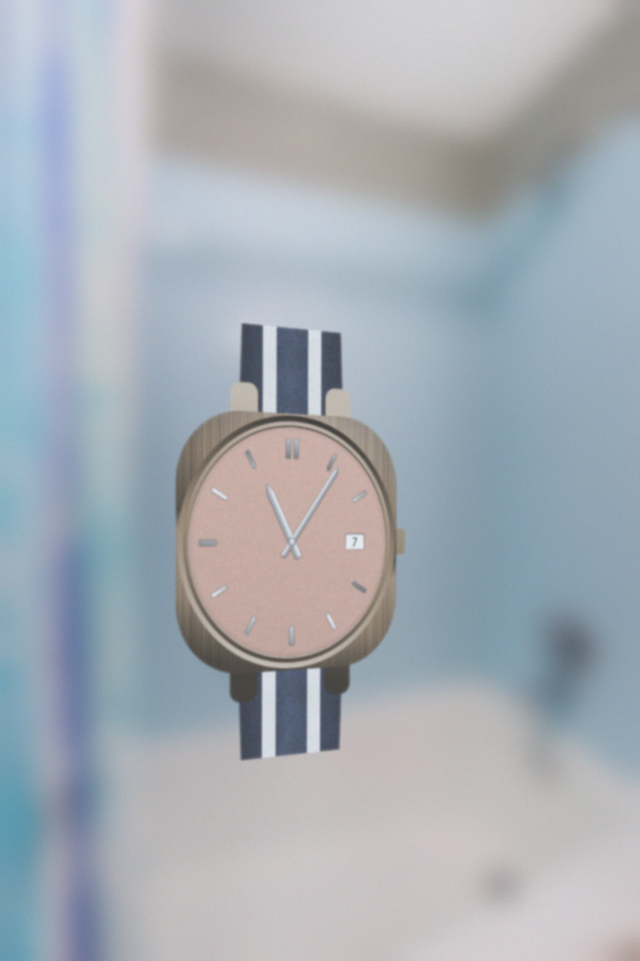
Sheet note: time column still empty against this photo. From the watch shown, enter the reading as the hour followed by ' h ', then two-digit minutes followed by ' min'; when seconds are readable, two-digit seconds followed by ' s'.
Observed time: 11 h 06 min
